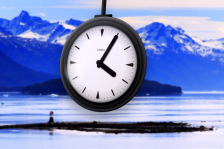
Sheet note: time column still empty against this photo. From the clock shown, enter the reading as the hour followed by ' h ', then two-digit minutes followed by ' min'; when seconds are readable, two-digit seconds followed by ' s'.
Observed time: 4 h 05 min
